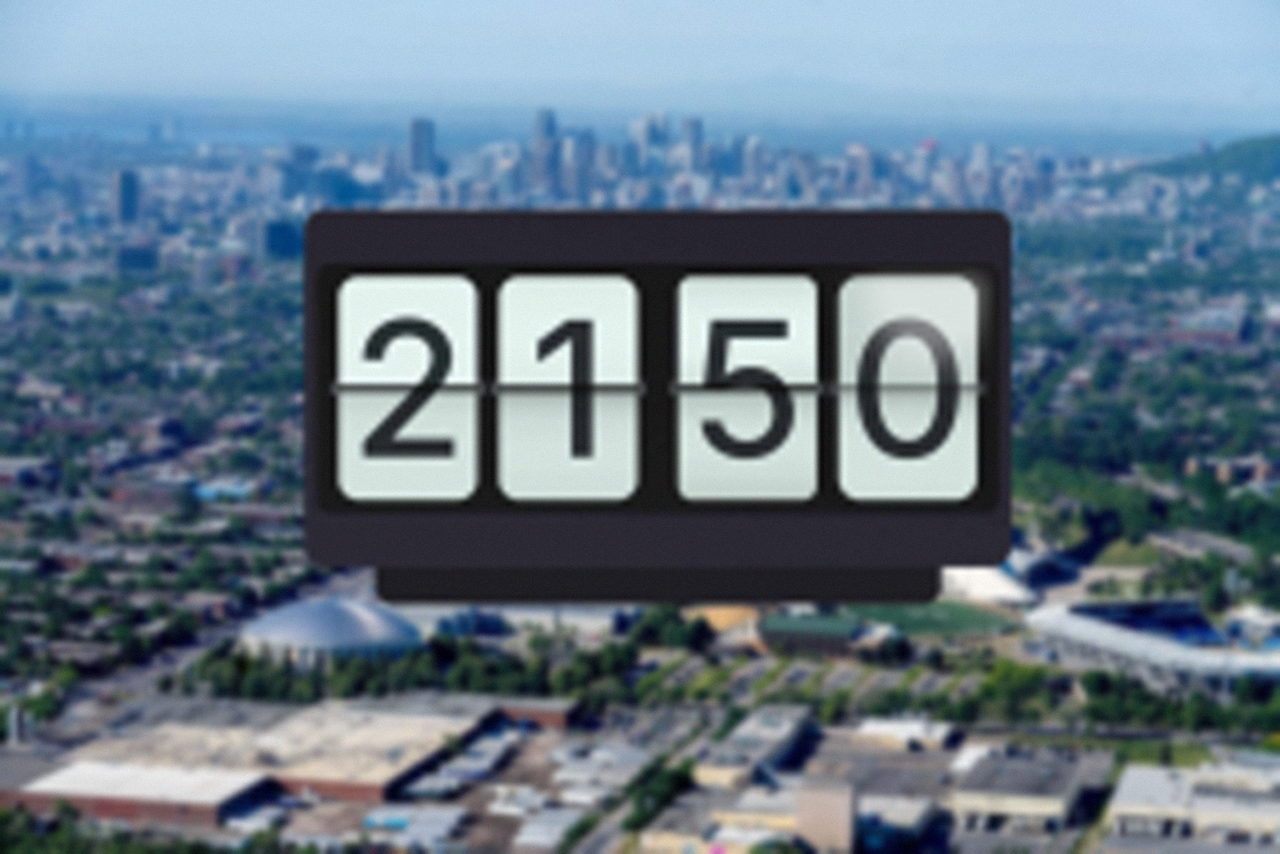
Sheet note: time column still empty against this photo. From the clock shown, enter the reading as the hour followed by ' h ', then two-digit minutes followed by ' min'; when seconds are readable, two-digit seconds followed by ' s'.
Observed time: 21 h 50 min
